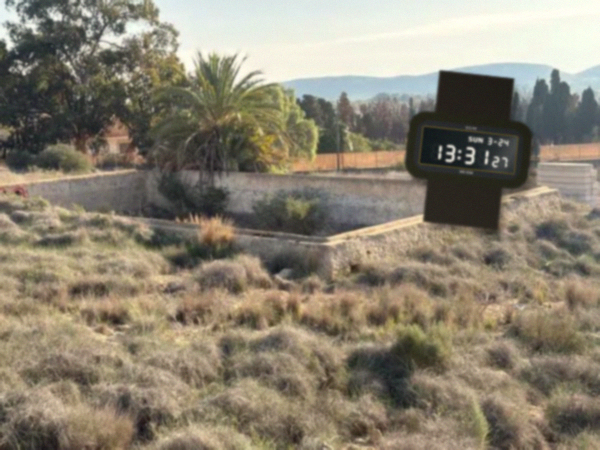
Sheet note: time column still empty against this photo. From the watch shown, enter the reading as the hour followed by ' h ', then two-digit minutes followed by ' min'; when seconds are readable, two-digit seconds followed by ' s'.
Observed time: 13 h 31 min
